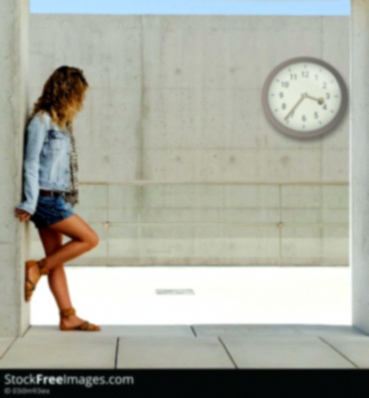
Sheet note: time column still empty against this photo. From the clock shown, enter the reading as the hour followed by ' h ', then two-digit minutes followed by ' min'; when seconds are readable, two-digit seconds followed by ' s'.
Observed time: 3 h 36 min
